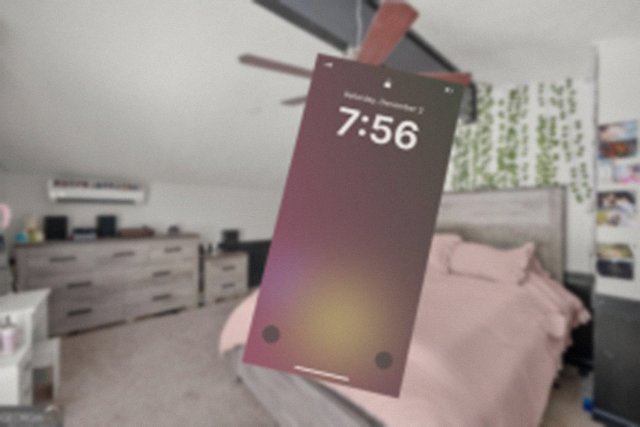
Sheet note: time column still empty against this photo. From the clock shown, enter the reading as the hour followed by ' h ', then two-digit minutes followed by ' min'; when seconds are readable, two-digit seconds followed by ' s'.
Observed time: 7 h 56 min
